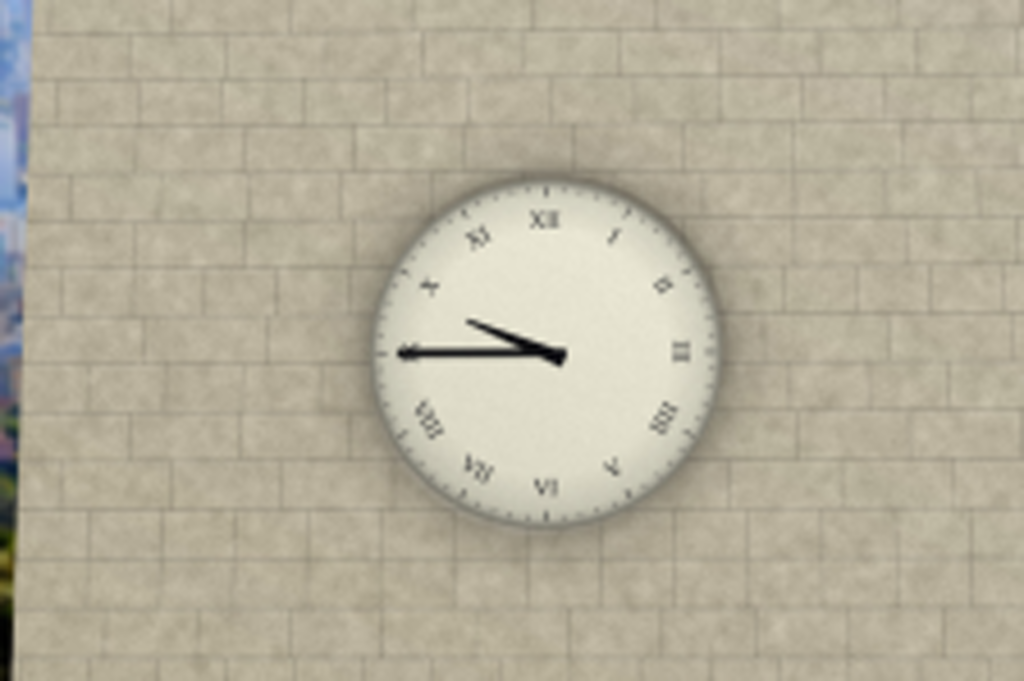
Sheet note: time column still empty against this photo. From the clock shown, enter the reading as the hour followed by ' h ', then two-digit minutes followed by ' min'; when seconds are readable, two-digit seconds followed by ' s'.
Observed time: 9 h 45 min
